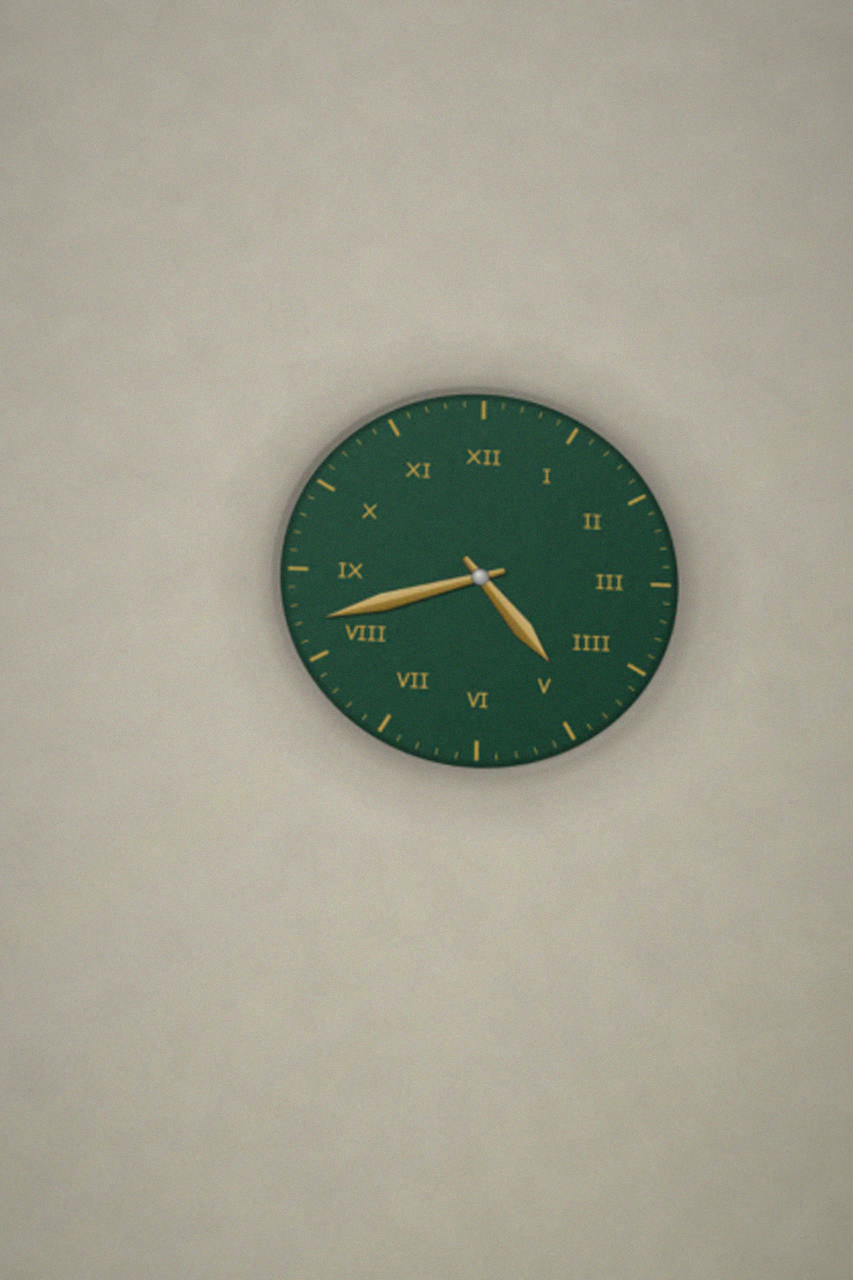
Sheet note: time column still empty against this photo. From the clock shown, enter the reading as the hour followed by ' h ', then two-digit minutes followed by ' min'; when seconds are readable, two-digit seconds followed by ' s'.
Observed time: 4 h 42 min
